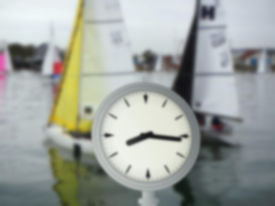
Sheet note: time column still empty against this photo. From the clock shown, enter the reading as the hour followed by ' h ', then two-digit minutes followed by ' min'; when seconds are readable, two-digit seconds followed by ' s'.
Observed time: 8 h 16 min
